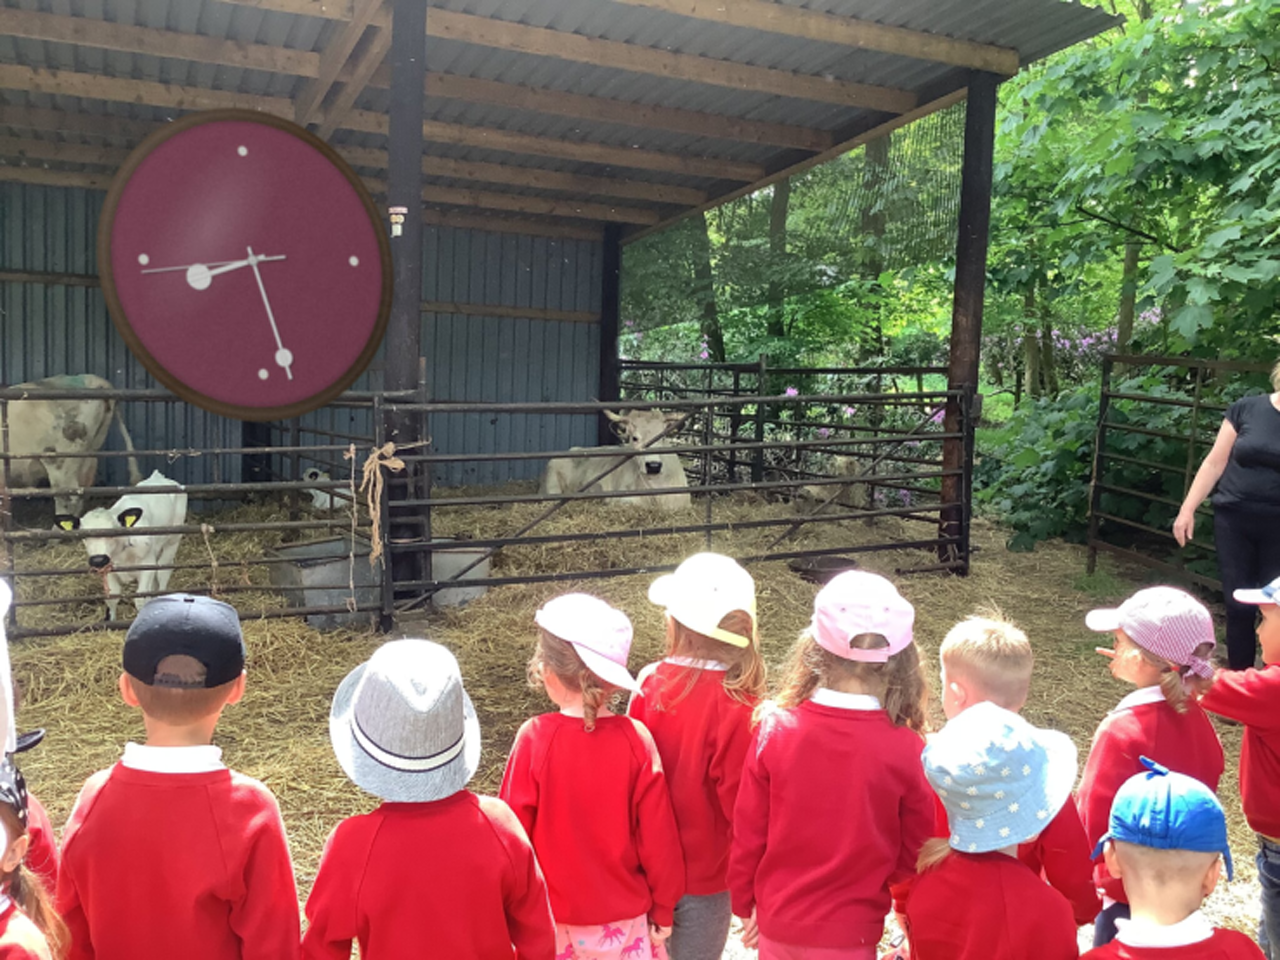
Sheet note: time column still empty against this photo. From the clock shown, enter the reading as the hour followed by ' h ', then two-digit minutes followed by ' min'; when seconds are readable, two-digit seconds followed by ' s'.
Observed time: 8 h 27 min 44 s
